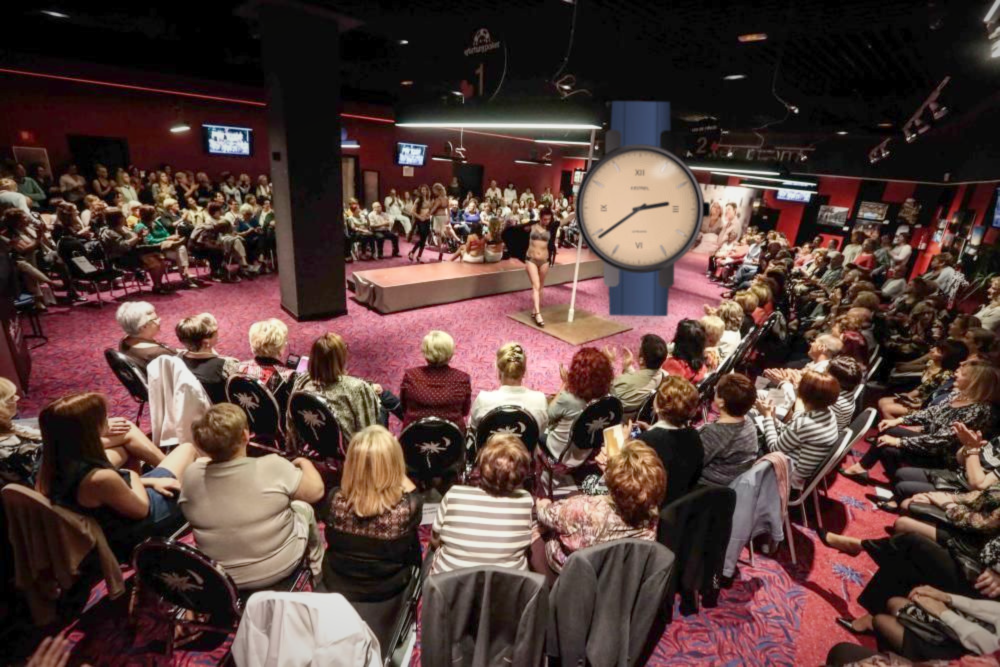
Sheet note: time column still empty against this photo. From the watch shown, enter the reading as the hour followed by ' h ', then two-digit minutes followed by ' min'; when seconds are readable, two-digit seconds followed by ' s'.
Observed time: 2 h 39 min
